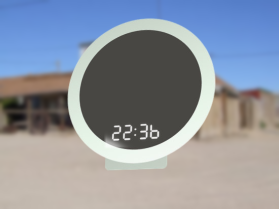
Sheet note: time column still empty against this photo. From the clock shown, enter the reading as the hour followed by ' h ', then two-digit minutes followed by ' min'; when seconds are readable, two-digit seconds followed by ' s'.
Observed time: 22 h 36 min
